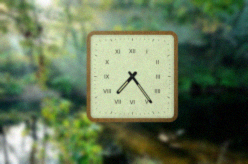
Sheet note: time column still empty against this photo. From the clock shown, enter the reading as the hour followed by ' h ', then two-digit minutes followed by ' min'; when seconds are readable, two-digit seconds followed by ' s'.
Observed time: 7 h 24 min
